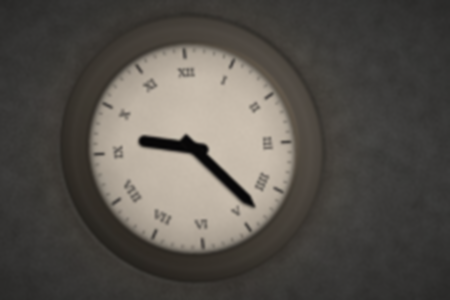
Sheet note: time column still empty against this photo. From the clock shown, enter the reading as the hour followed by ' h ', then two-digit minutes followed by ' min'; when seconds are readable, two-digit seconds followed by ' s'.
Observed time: 9 h 23 min
